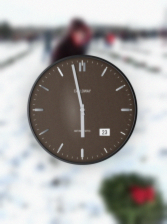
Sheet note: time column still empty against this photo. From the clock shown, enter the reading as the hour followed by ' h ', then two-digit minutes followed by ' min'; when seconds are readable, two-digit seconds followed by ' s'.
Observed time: 5 h 58 min
